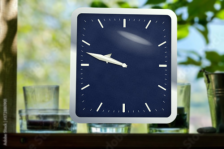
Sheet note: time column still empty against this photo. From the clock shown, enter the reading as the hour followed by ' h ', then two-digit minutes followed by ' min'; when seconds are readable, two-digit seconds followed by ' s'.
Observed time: 9 h 48 min
